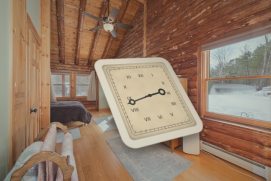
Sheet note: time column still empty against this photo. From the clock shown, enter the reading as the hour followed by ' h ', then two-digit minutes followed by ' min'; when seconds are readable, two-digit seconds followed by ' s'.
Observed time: 2 h 43 min
